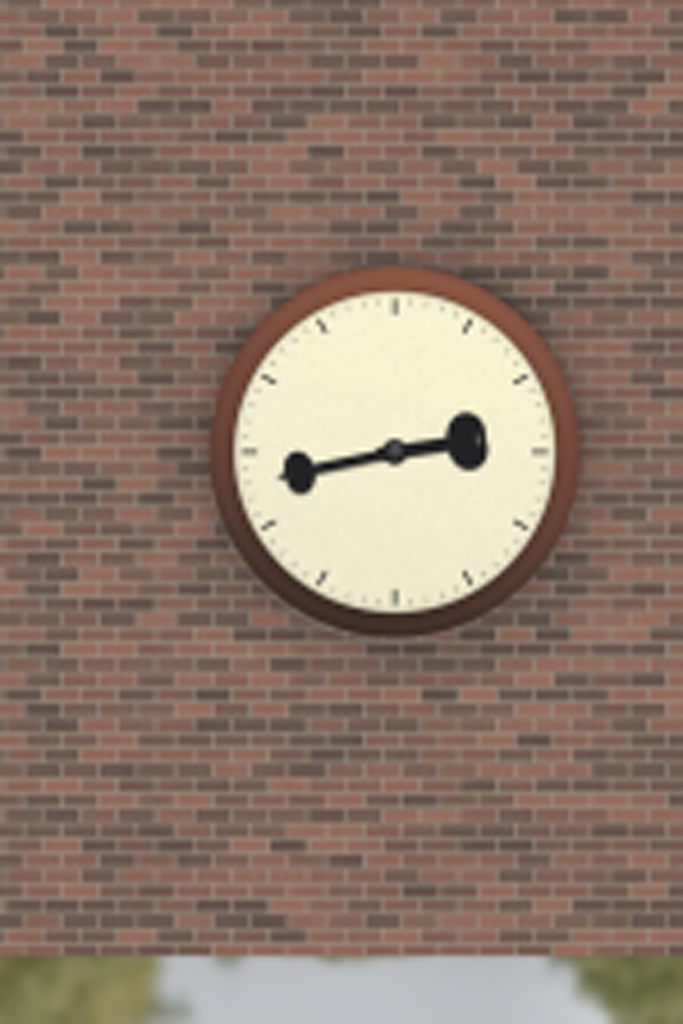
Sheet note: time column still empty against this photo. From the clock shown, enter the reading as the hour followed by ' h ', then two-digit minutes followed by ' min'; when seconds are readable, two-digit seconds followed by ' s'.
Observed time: 2 h 43 min
